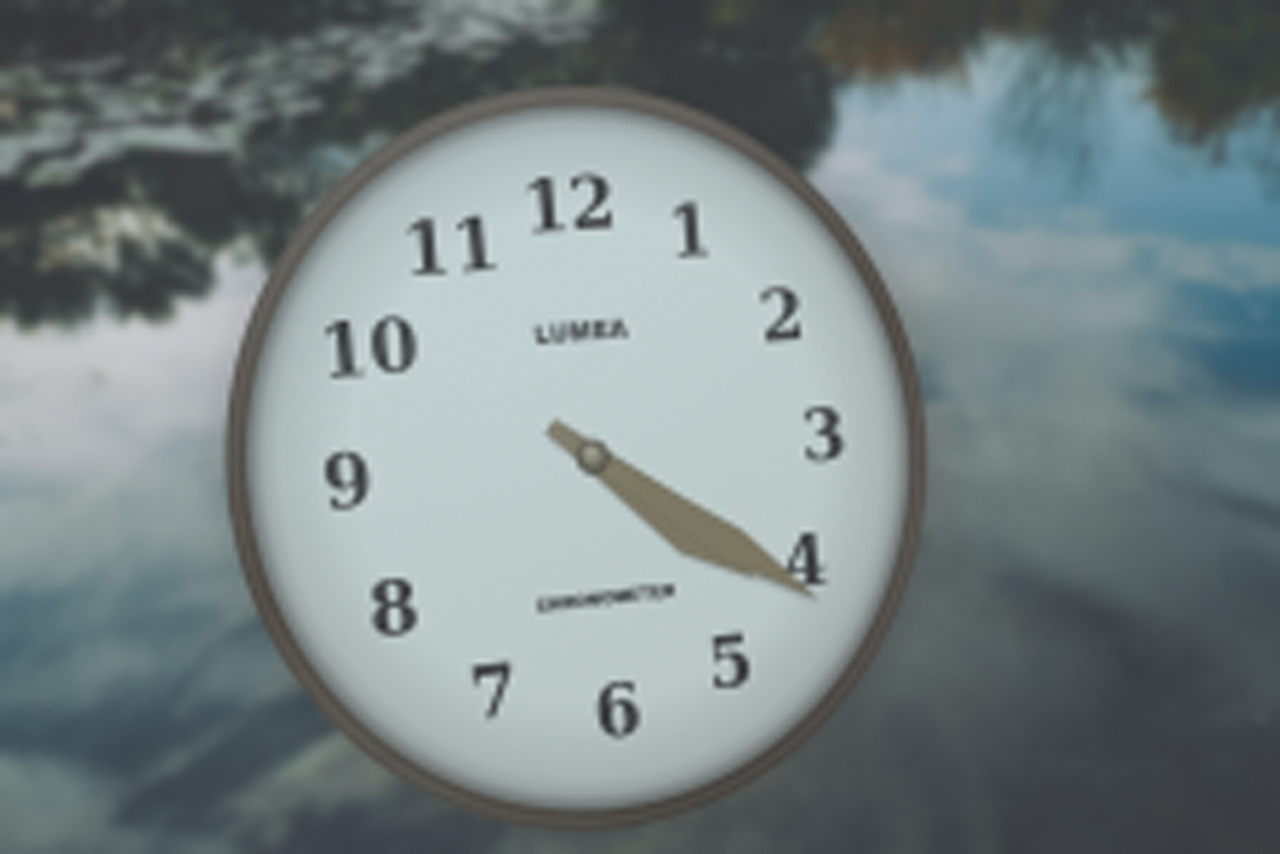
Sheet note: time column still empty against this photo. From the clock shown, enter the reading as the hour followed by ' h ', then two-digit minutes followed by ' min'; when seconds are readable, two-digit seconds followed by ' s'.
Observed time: 4 h 21 min
